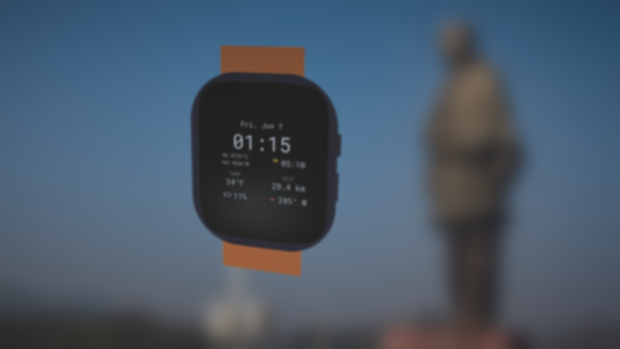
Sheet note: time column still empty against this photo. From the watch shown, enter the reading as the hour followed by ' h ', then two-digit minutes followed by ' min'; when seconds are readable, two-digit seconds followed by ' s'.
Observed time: 1 h 15 min
